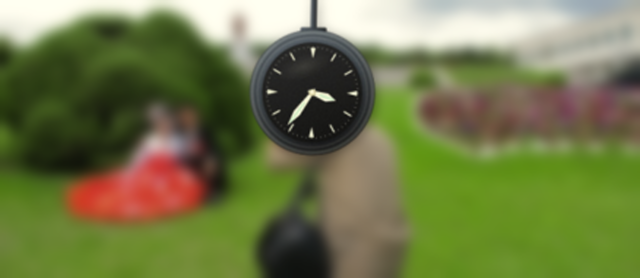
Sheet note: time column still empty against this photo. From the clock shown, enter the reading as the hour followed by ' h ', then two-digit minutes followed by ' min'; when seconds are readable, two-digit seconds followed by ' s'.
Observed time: 3 h 36 min
